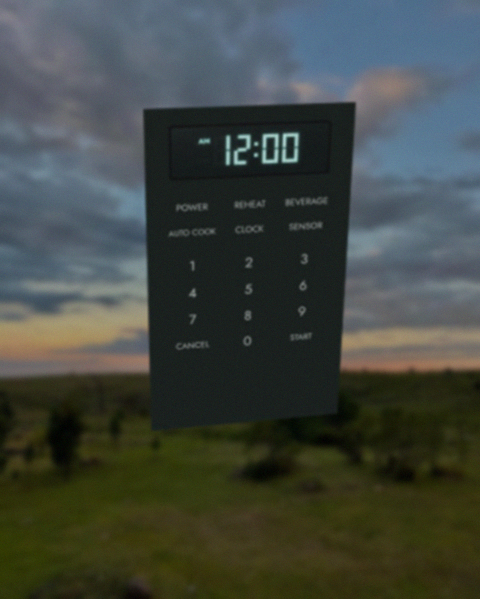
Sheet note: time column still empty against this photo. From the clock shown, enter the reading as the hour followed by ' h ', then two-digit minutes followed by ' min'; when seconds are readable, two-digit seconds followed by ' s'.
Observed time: 12 h 00 min
